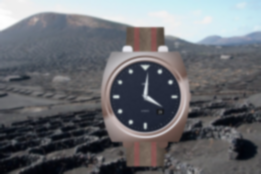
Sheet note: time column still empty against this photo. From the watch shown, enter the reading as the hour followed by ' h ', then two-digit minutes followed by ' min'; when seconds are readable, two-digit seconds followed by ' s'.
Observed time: 4 h 01 min
